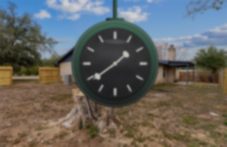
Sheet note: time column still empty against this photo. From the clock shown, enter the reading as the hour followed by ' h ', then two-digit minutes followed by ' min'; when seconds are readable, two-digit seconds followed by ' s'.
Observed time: 1 h 39 min
